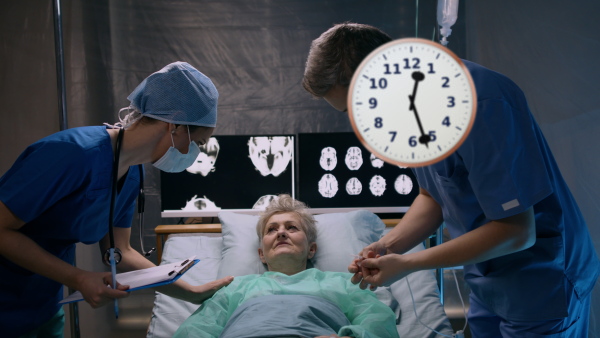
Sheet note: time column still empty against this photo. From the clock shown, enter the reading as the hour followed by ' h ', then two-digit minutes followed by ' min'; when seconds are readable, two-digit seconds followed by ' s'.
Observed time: 12 h 27 min
